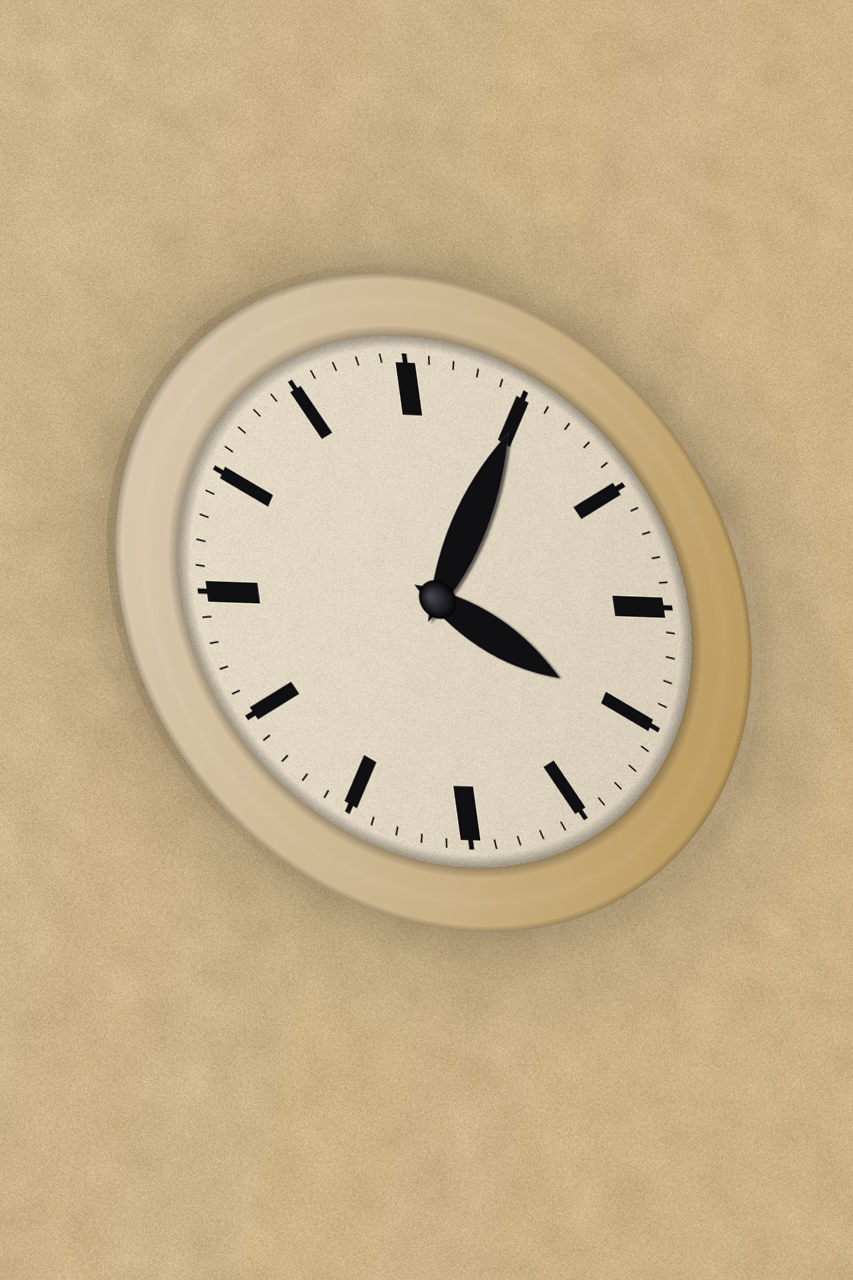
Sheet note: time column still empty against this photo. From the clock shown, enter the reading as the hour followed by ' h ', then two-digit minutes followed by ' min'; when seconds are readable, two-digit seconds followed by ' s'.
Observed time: 4 h 05 min
